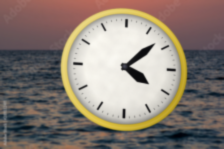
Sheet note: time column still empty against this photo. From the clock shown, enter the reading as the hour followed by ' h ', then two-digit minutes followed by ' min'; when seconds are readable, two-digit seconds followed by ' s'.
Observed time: 4 h 08 min
